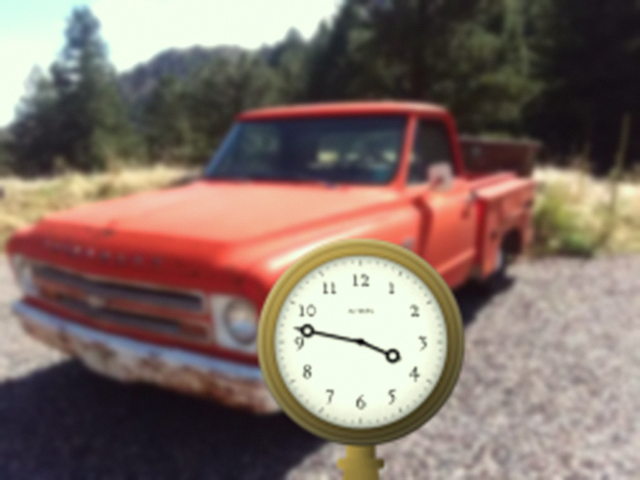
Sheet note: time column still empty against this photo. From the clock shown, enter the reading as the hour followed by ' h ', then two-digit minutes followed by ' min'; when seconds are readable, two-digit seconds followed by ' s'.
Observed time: 3 h 47 min
